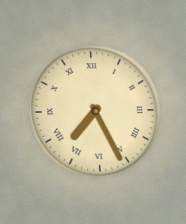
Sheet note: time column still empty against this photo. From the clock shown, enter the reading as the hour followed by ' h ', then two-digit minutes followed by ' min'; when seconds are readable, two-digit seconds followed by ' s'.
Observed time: 7 h 26 min
